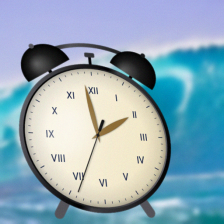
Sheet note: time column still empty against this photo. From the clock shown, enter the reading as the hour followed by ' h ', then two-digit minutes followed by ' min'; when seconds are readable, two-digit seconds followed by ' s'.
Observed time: 1 h 58 min 34 s
